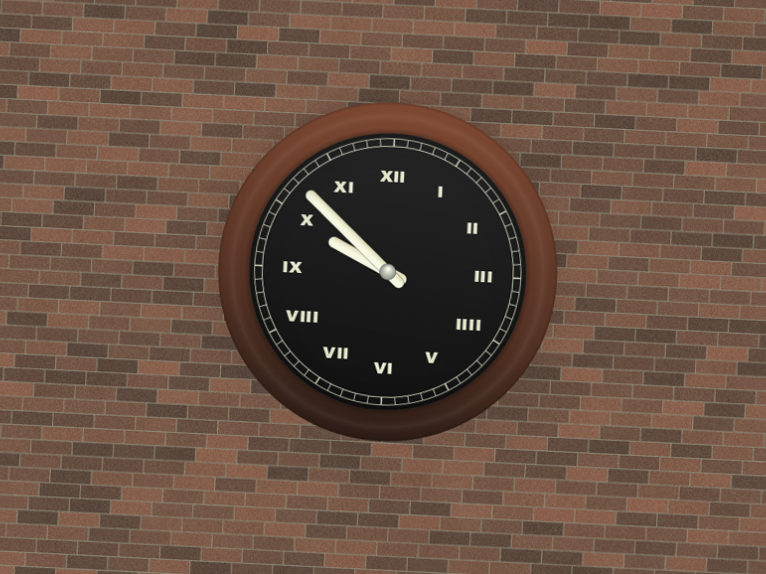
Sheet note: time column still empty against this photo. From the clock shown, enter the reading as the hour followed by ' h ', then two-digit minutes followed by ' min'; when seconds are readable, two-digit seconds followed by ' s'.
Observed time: 9 h 52 min
